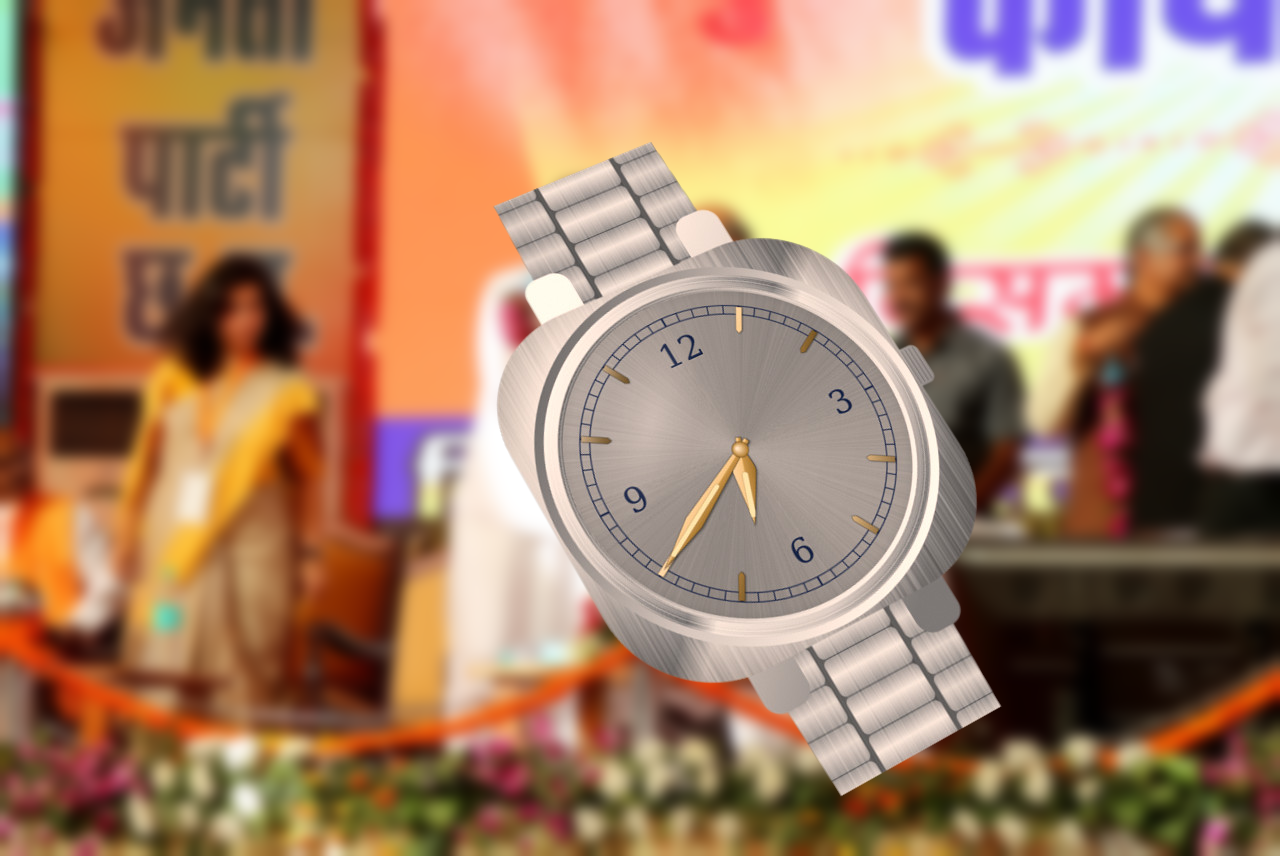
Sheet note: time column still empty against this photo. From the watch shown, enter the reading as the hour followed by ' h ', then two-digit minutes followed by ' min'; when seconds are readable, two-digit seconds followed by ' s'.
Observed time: 6 h 40 min
